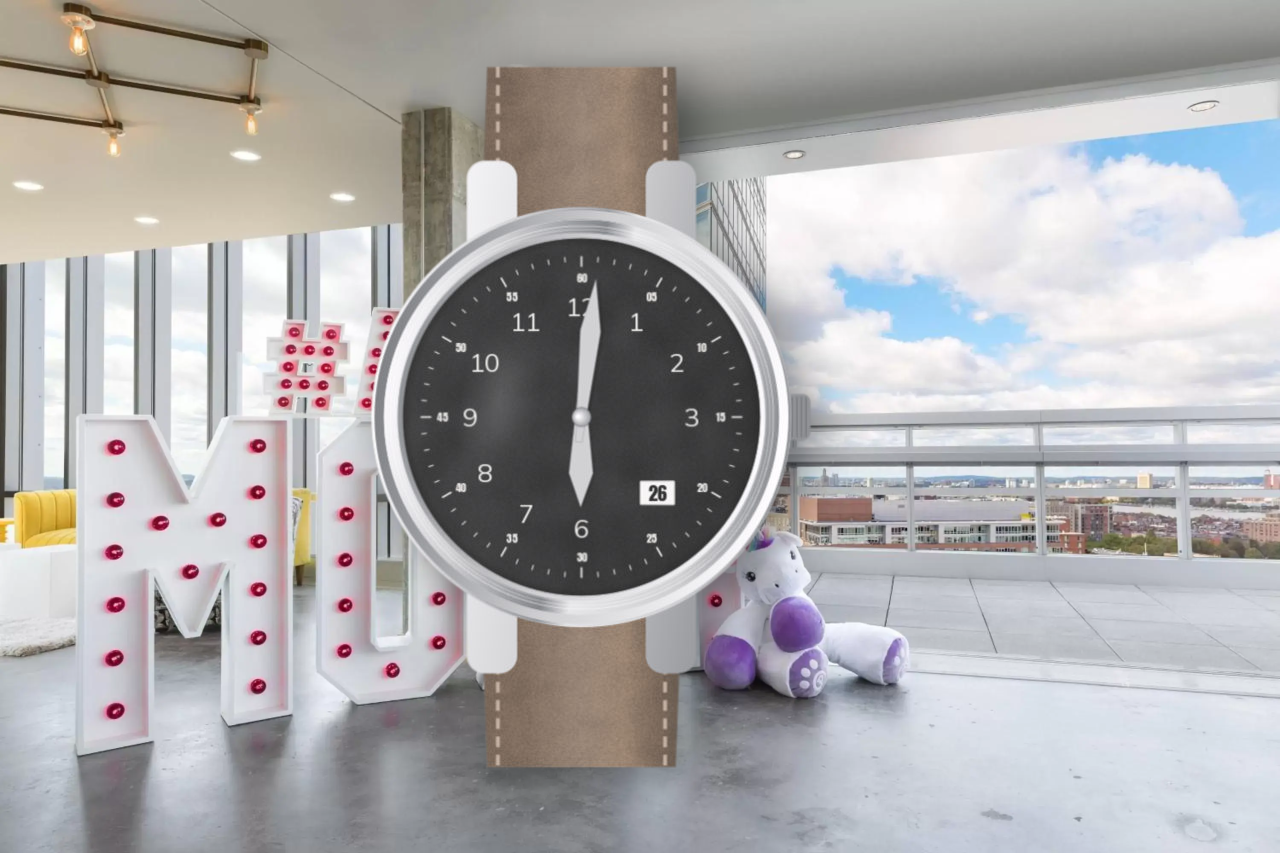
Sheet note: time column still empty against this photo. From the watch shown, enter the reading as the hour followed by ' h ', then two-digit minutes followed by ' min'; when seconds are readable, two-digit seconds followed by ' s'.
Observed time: 6 h 01 min
